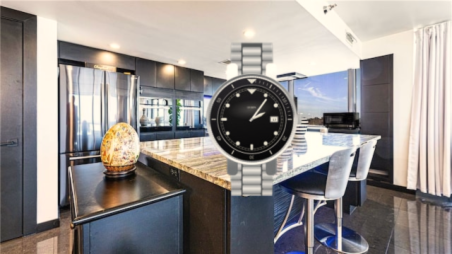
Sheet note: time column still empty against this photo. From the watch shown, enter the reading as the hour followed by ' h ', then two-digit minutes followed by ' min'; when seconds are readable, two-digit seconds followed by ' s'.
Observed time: 2 h 06 min
